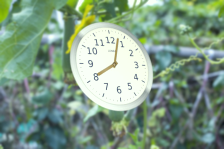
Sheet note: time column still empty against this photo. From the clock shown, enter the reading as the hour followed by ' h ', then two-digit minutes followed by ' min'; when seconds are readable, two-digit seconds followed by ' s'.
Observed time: 8 h 03 min
